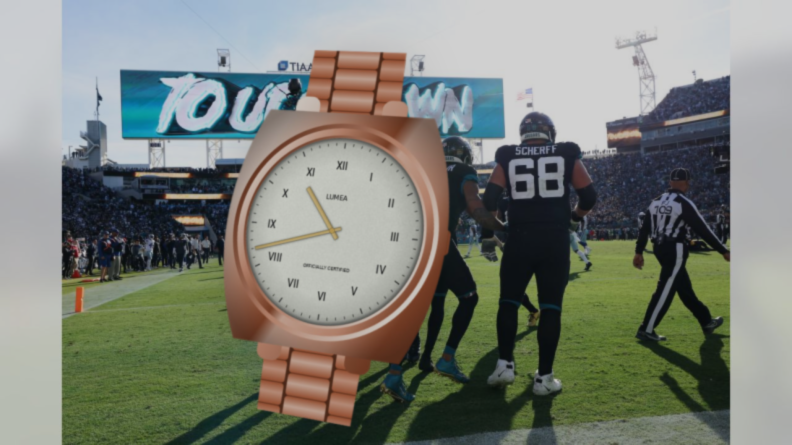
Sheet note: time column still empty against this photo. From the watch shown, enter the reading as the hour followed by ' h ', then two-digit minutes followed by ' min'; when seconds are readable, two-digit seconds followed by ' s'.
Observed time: 10 h 42 min
